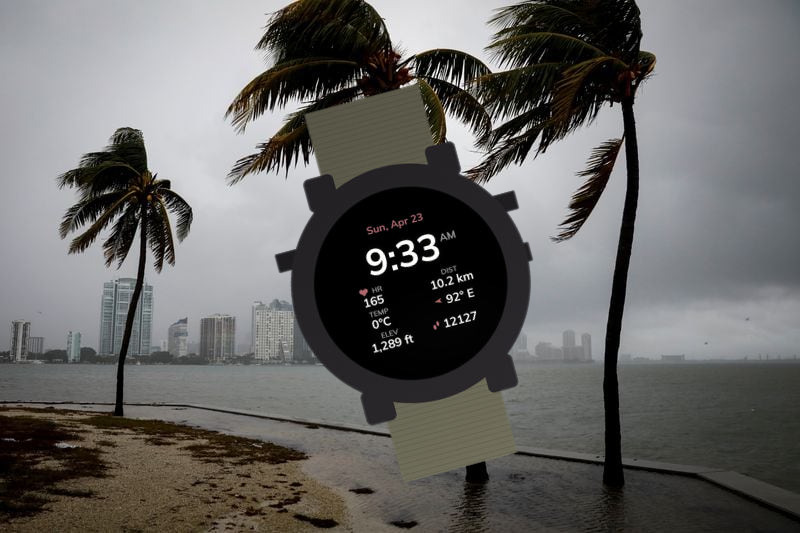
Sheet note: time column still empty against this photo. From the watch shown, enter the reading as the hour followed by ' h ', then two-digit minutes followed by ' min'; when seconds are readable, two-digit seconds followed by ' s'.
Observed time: 9 h 33 min
